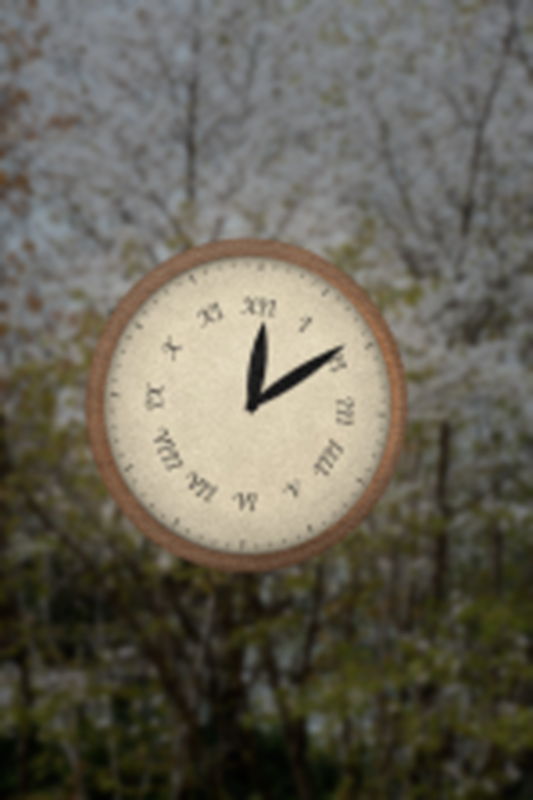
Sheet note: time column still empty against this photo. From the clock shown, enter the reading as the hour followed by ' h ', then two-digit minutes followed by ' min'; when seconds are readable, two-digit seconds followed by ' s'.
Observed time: 12 h 09 min
